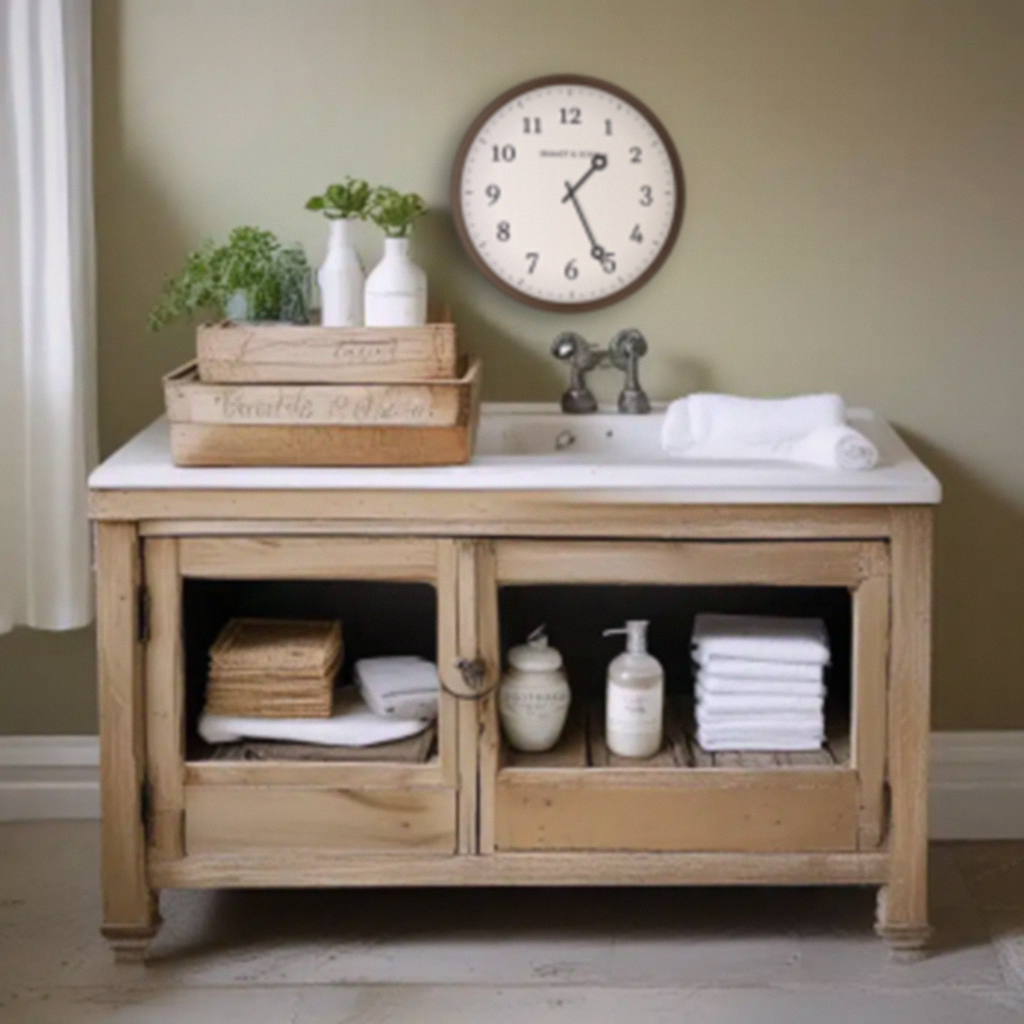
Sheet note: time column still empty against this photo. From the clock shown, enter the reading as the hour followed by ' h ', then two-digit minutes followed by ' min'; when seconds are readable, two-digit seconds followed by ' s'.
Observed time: 1 h 26 min
